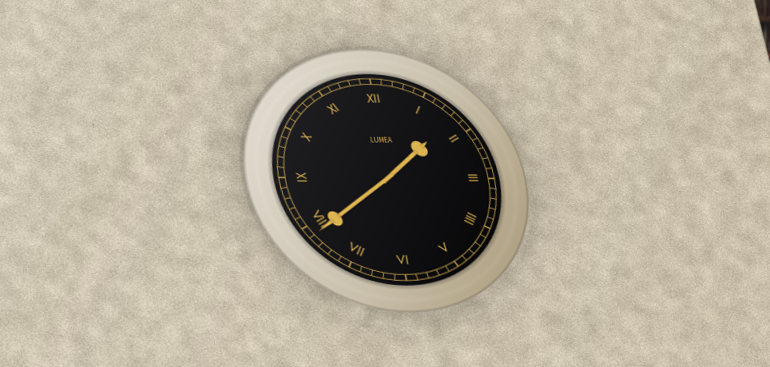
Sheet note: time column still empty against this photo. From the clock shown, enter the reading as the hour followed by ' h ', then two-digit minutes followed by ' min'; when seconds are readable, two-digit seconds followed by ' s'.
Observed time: 1 h 39 min
